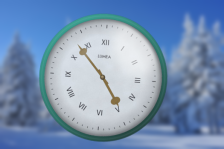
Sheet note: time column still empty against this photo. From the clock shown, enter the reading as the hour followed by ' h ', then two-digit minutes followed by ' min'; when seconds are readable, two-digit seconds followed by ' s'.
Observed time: 4 h 53 min
